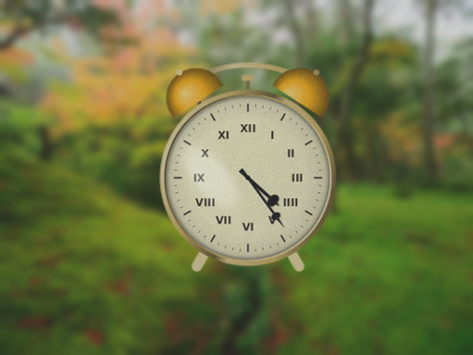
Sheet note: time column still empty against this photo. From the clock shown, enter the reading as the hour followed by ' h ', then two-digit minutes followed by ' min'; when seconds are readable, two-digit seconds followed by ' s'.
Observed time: 4 h 24 min
